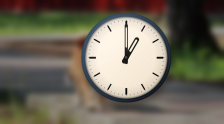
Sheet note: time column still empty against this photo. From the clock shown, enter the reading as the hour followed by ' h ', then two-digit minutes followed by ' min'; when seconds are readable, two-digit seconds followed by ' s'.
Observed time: 1 h 00 min
